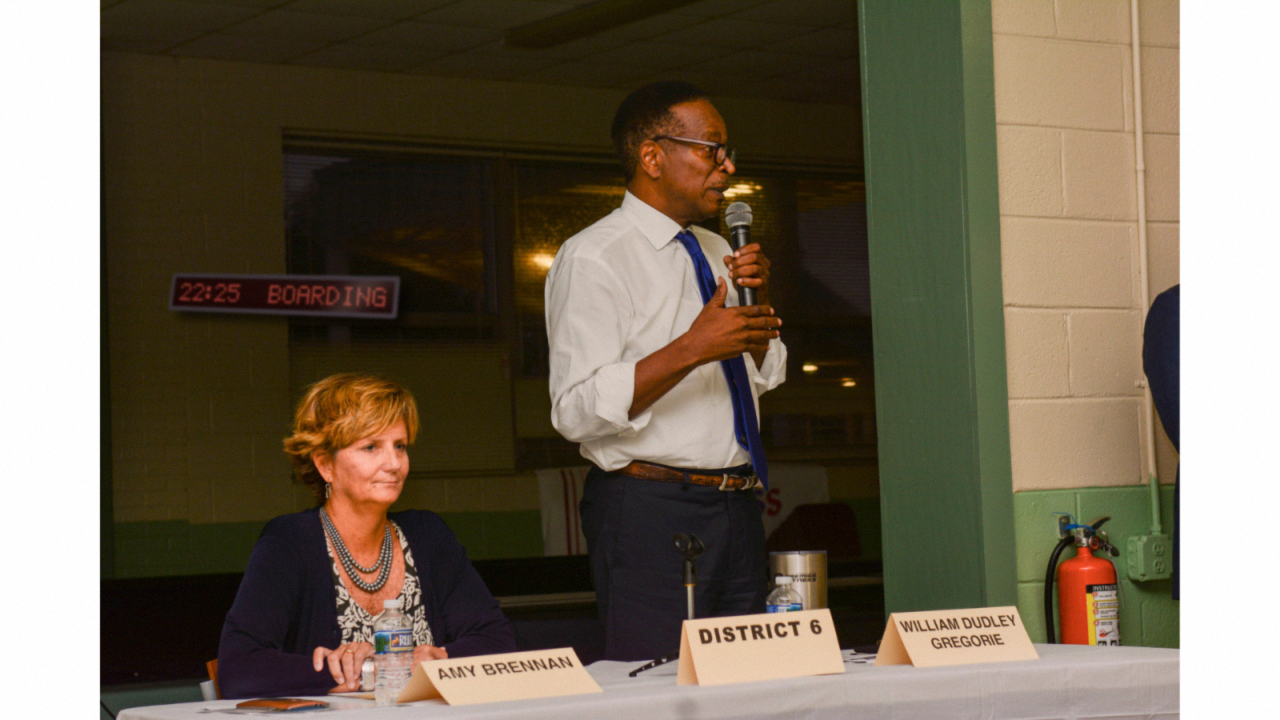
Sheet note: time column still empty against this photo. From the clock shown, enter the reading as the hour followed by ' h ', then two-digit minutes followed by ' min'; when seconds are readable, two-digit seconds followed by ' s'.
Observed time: 22 h 25 min
